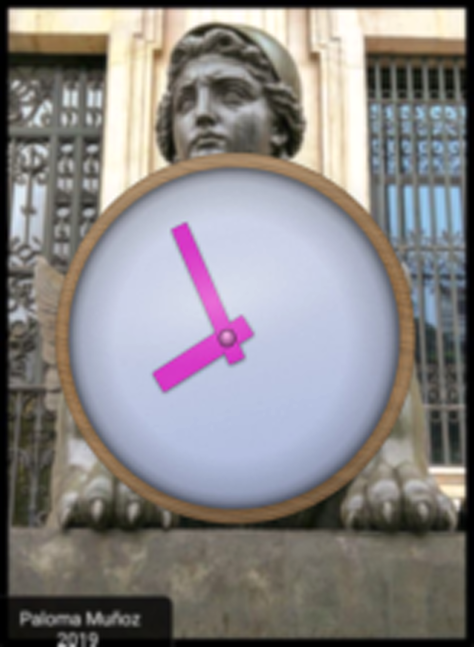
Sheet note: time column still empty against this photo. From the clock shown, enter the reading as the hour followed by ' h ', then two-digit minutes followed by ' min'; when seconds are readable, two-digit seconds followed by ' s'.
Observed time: 7 h 56 min
